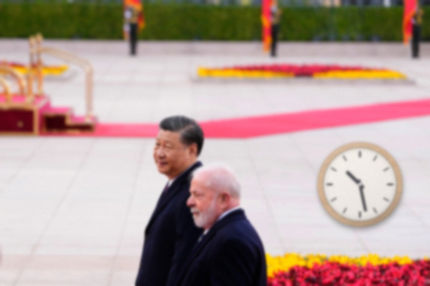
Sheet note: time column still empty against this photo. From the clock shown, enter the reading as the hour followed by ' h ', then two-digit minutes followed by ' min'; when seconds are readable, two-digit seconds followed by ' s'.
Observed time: 10 h 28 min
